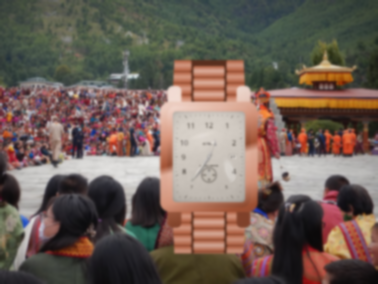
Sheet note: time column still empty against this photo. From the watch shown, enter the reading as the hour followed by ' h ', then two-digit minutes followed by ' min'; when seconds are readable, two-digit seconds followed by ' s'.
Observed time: 12 h 36 min
